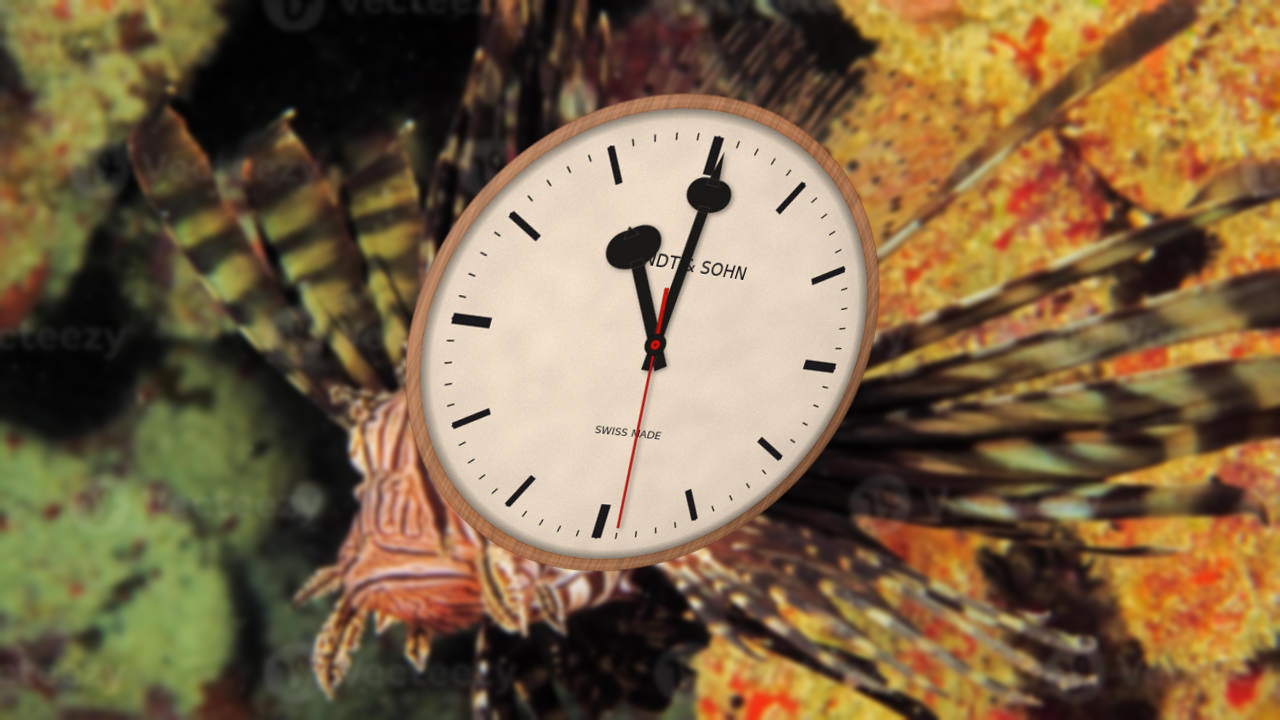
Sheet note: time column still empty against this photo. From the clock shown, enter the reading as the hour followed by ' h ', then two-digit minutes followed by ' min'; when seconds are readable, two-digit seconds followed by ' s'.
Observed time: 11 h 00 min 29 s
